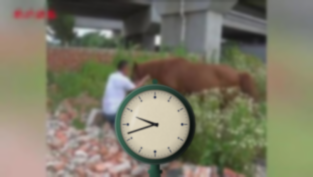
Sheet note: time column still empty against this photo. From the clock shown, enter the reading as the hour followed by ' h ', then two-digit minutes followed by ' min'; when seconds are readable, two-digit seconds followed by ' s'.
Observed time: 9 h 42 min
